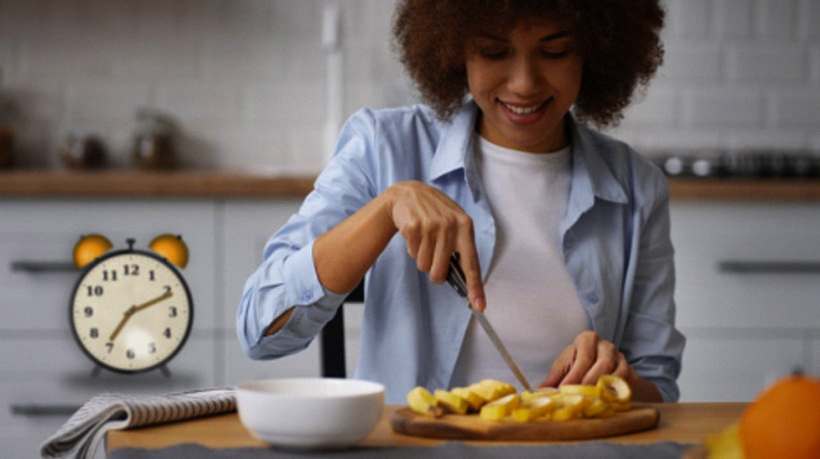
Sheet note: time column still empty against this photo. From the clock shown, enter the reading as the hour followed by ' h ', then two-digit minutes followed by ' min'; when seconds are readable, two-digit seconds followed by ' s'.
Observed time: 7 h 11 min
